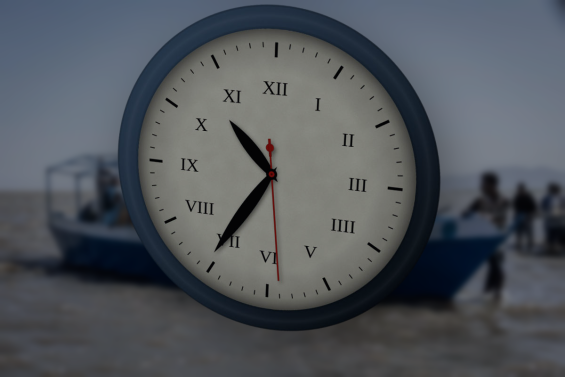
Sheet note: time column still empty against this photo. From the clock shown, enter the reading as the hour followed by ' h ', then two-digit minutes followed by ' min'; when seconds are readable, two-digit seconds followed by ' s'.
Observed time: 10 h 35 min 29 s
